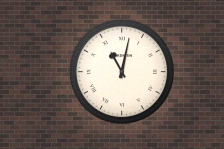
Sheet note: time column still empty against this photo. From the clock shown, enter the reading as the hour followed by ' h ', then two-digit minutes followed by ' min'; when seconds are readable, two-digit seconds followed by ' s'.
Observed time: 11 h 02 min
